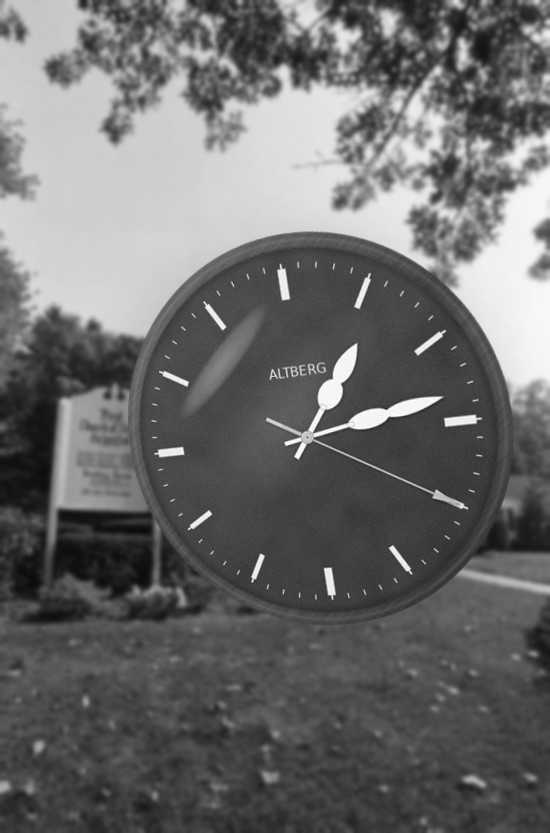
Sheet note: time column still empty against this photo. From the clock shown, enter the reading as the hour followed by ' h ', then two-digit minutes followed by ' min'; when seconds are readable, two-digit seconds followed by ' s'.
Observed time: 1 h 13 min 20 s
